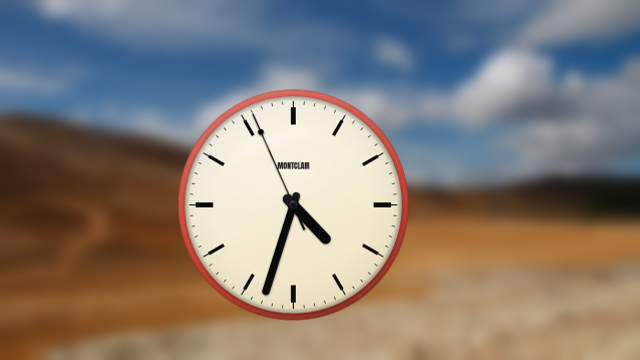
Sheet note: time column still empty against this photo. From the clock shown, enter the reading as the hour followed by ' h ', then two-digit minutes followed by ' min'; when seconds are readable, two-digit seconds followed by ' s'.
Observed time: 4 h 32 min 56 s
